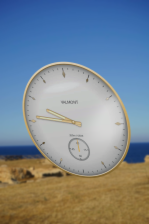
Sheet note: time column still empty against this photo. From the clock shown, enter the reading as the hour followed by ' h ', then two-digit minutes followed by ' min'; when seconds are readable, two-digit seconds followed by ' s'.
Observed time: 9 h 46 min
